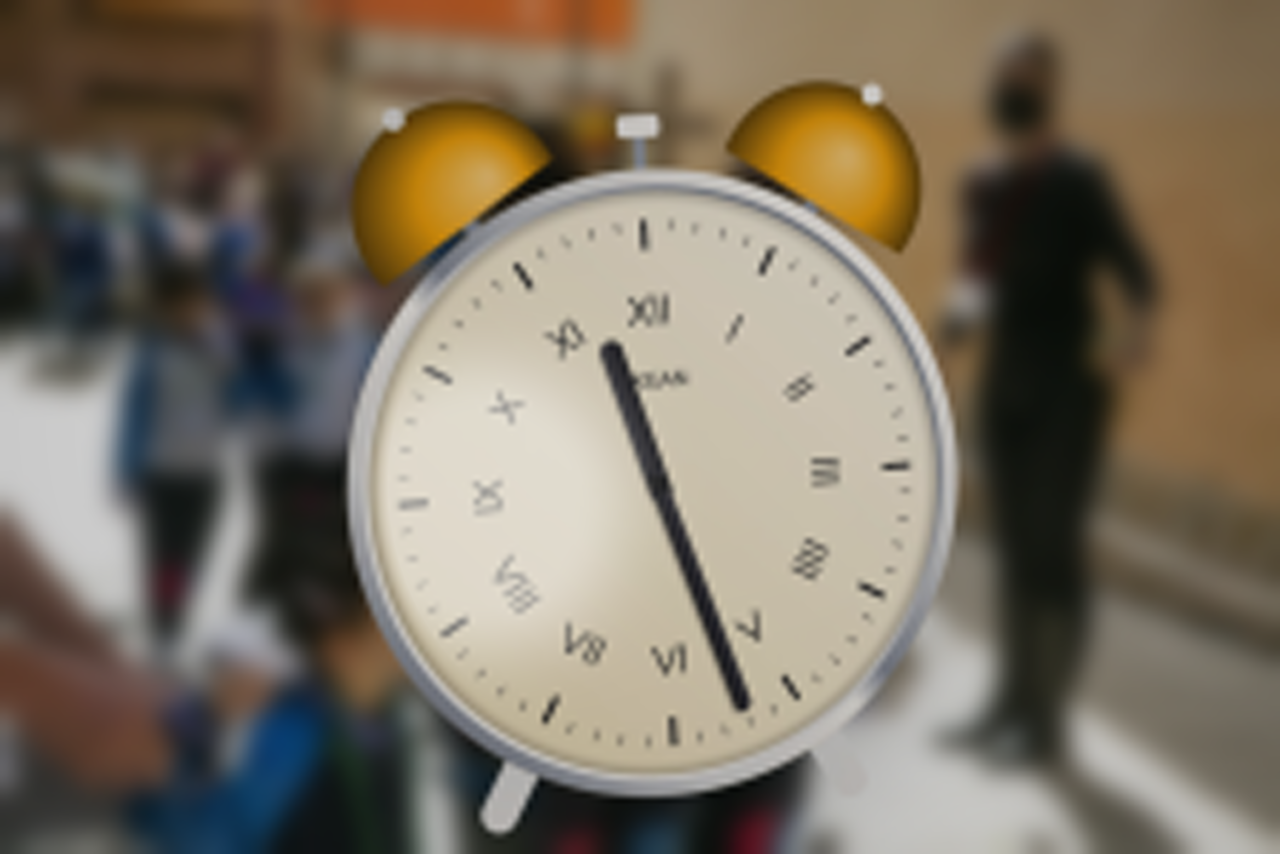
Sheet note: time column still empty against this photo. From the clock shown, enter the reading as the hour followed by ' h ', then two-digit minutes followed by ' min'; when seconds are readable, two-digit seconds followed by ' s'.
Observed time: 11 h 27 min
